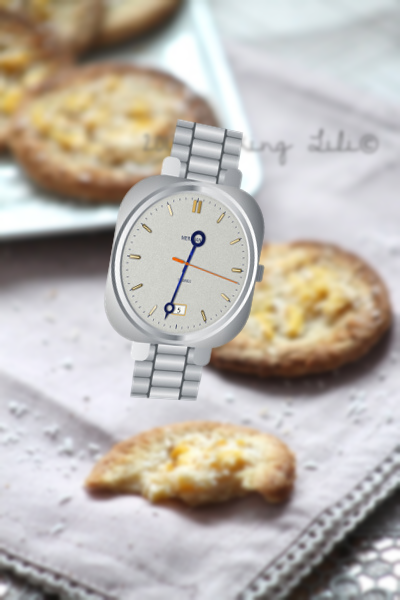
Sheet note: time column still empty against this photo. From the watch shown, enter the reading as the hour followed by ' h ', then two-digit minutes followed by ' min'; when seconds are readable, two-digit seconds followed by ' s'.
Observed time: 12 h 32 min 17 s
